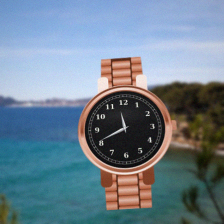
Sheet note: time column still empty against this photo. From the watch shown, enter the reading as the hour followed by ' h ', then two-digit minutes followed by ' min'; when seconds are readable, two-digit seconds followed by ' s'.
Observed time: 11 h 41 min
